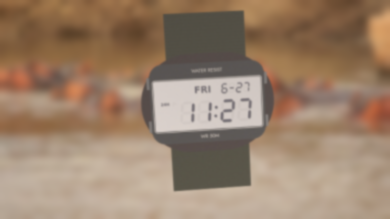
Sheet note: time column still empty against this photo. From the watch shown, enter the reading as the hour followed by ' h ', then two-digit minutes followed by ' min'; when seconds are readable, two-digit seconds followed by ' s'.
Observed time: 11 h 27 min
